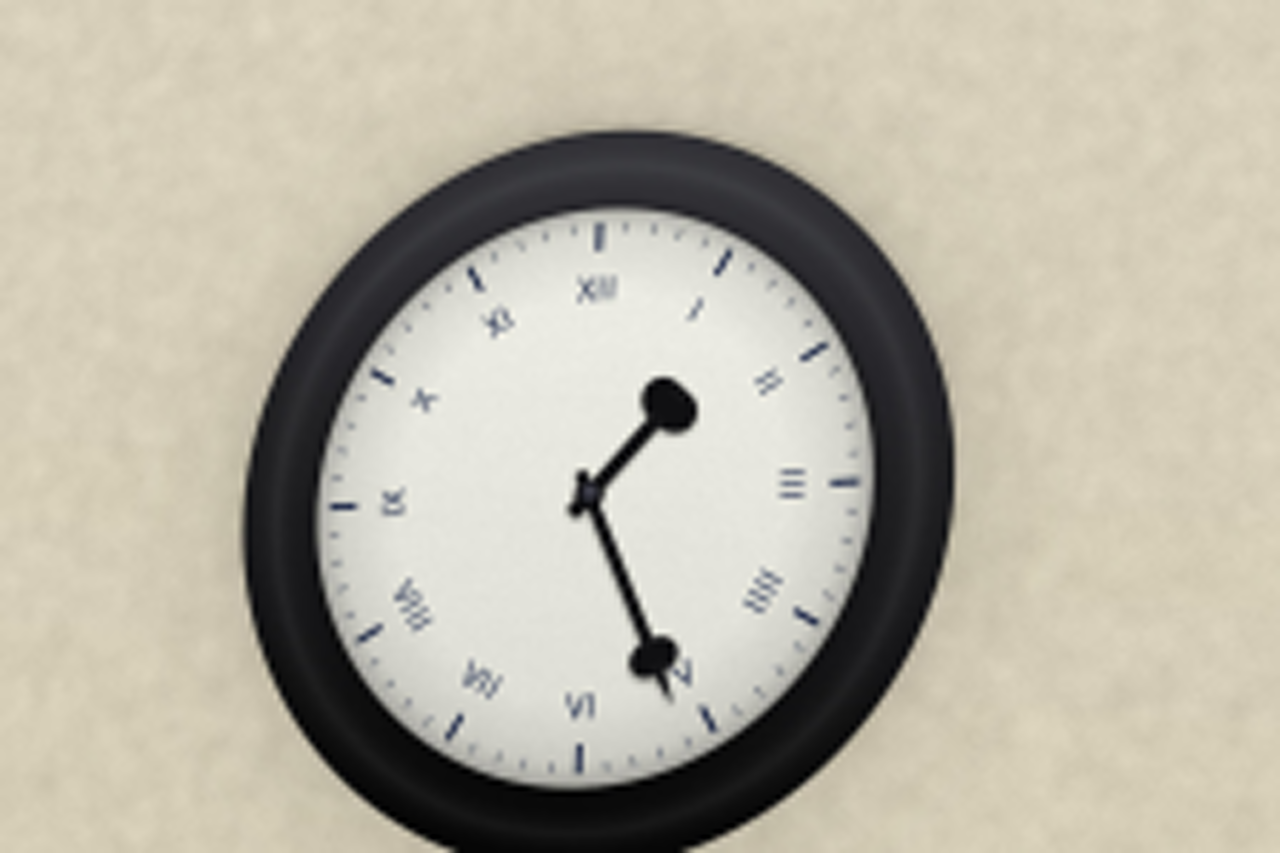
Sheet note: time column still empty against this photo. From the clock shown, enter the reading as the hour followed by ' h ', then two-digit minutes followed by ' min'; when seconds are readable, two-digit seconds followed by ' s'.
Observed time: 1 h 26 min
